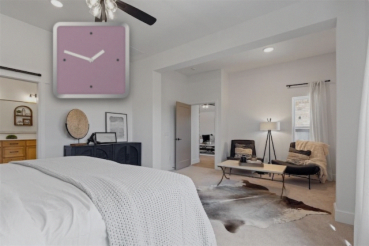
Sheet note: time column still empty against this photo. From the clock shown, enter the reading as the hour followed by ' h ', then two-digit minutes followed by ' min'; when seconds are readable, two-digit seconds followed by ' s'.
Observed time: 1 h 48 min
